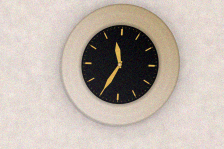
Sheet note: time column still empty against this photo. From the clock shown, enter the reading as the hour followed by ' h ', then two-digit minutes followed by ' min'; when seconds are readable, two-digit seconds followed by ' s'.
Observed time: 11 h 35 min
